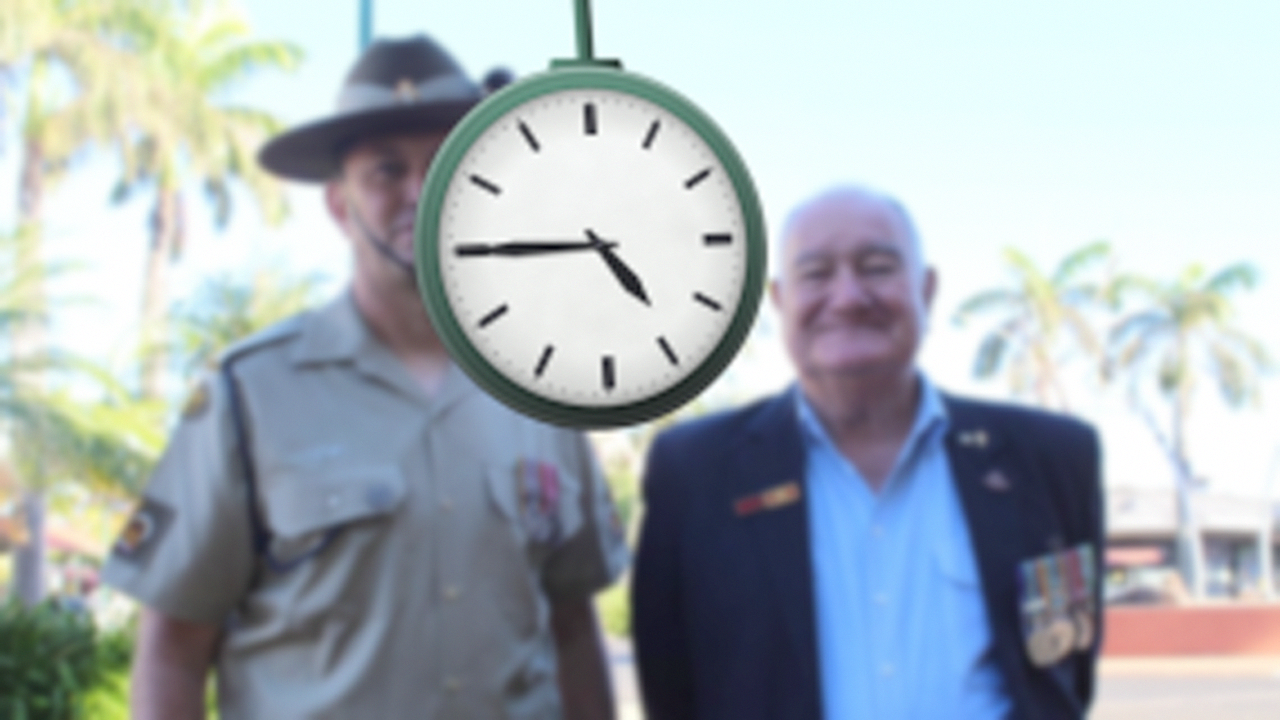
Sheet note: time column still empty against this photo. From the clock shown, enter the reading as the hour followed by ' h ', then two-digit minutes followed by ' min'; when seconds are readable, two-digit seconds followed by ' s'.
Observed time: 4 h 45 min
